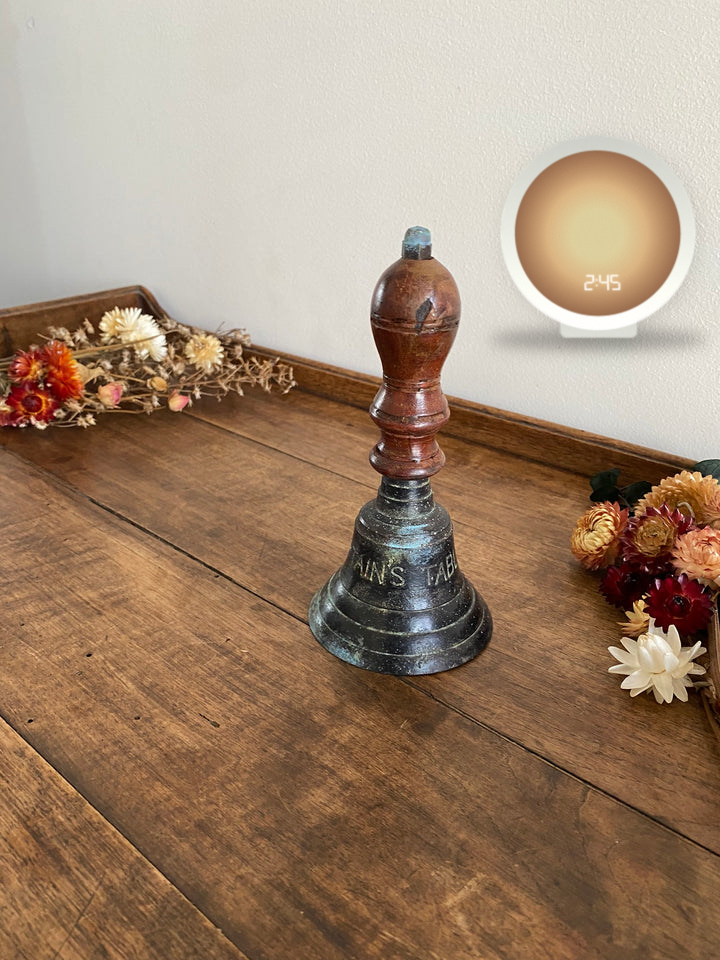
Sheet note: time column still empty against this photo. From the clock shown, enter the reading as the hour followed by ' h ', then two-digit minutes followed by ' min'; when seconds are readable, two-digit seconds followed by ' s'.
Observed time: 2 h 45 min
